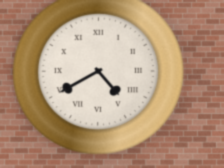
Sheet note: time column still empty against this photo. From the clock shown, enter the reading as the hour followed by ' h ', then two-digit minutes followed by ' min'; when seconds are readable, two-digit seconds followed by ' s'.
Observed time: 4 h 40 min
